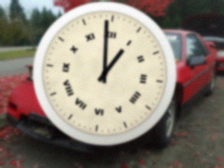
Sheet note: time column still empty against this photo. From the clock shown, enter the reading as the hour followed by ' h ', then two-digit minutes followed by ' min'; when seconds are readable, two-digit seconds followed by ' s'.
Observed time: 12 h 59 min
